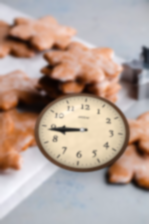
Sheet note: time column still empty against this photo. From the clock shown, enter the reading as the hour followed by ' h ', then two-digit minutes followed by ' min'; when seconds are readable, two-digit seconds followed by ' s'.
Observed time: 8 h 44 min
